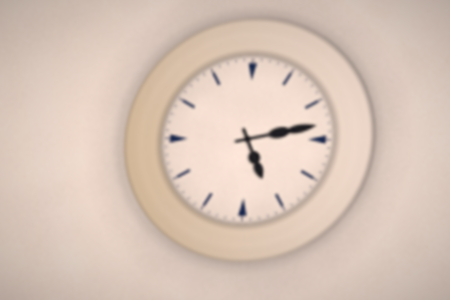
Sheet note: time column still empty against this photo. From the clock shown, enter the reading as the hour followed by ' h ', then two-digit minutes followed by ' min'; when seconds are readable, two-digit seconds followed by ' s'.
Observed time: 5 h 13 min
